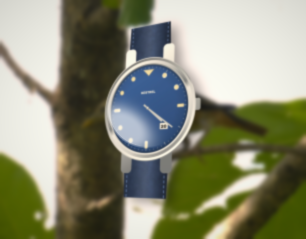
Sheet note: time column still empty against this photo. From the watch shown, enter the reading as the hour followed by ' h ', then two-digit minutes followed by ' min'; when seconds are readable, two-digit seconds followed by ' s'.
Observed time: 4 h 21 min
